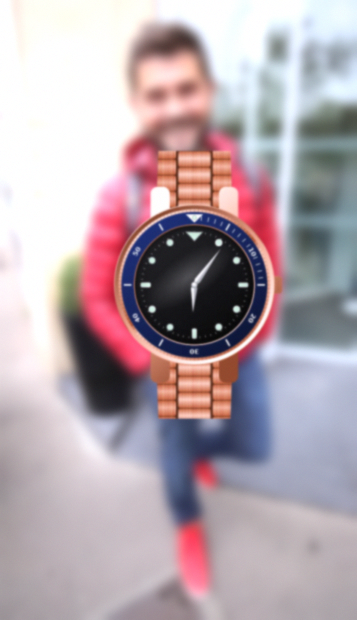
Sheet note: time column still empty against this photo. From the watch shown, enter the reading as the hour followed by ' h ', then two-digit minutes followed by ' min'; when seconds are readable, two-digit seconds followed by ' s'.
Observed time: 6 h 06 min
